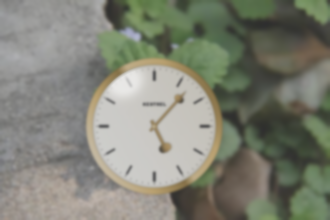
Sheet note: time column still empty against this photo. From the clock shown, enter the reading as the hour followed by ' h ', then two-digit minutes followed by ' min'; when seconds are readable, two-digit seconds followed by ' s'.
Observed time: 5 h 07 min
